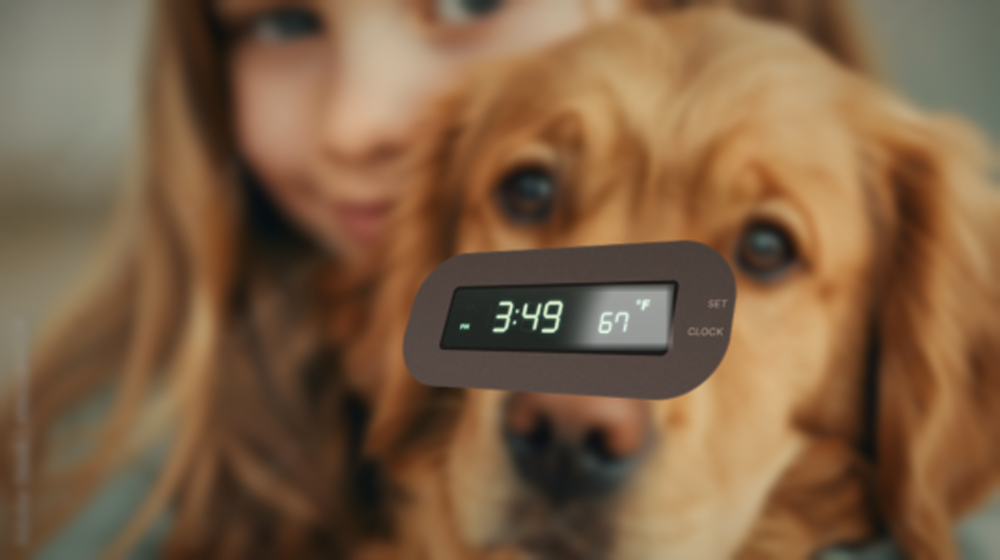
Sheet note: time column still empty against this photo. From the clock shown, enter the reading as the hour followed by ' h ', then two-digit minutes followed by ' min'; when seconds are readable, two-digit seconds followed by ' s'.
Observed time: 3 h 49 min
